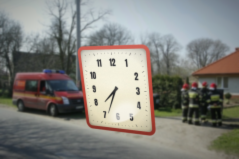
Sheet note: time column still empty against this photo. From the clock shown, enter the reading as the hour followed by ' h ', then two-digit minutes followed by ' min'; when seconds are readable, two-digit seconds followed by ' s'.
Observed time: 7 h 34 min
